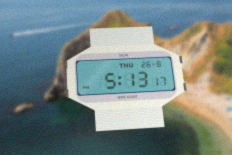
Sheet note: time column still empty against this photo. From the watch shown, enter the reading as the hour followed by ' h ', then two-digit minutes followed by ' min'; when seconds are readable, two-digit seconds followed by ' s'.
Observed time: 5 h 13 min 17 s
